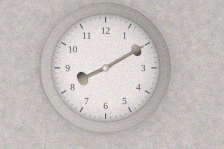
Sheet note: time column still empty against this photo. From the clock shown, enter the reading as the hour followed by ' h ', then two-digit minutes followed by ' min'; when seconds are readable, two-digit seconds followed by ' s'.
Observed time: 8 h 10 min
